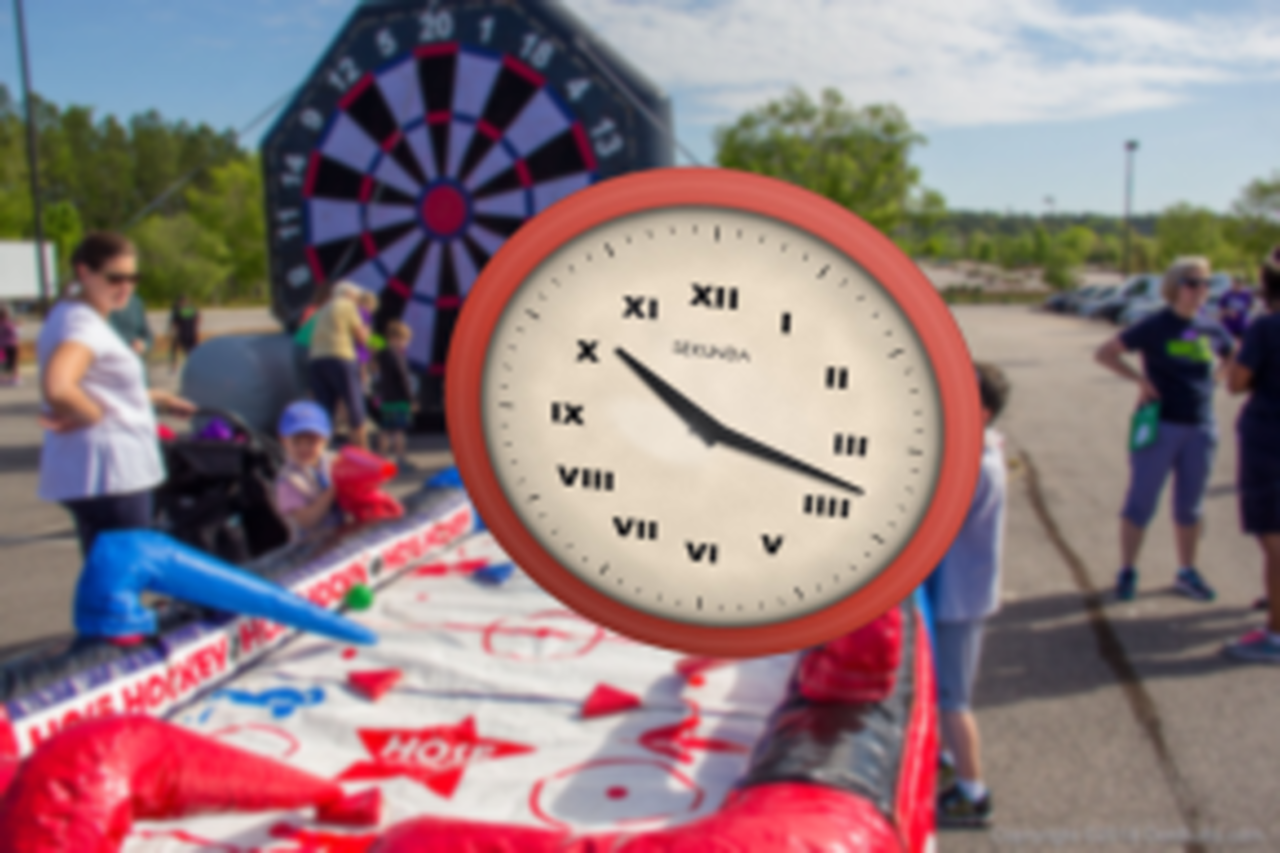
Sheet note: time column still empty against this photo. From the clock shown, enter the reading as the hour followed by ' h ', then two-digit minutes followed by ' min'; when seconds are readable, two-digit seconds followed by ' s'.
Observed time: 10 h 18 min
